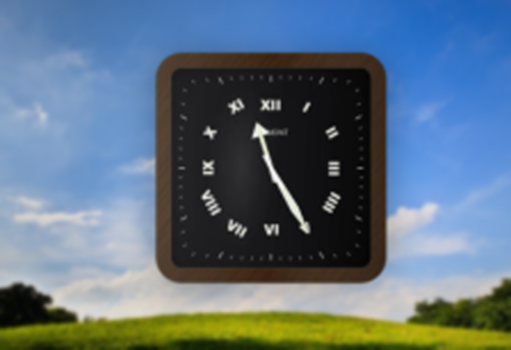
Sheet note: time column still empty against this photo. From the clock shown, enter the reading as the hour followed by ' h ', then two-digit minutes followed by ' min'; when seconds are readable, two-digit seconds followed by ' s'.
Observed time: 11 h 25 min
